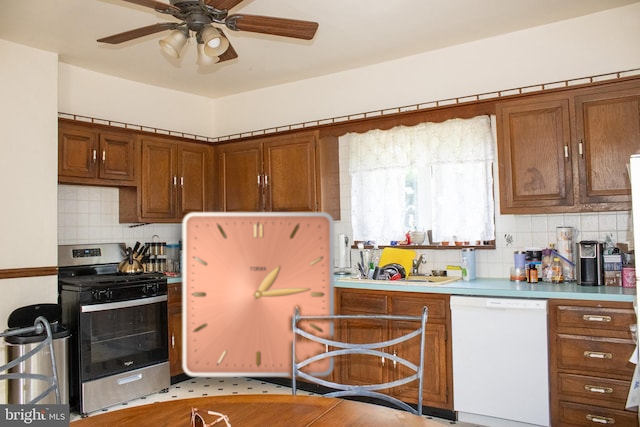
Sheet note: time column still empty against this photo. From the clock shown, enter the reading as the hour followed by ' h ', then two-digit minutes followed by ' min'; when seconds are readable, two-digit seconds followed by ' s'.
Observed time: 1 h 14 min
